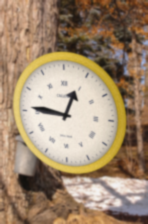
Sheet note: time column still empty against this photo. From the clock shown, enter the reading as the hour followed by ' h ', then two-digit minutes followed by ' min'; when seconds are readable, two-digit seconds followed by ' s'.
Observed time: 12 h 46 min
